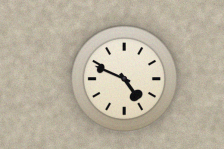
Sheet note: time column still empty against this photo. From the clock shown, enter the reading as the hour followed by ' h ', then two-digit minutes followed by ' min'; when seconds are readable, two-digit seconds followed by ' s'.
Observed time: 4 h 49 min
